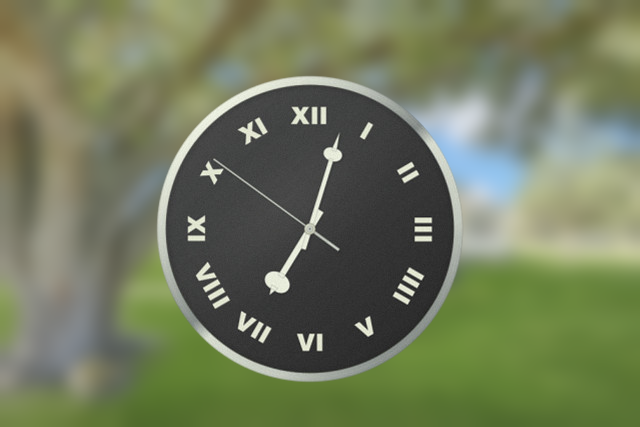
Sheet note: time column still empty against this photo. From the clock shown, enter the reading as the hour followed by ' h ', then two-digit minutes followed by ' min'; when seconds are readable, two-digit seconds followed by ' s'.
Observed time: 7 h 02 min 51 s
